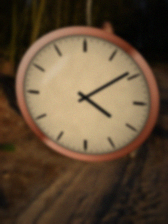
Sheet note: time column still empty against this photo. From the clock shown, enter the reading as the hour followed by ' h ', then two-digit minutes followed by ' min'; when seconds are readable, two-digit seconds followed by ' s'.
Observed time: 4 h 09 min
